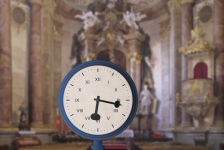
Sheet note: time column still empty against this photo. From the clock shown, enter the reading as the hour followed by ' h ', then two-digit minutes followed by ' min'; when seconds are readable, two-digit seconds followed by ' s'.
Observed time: 6 h 17 min
